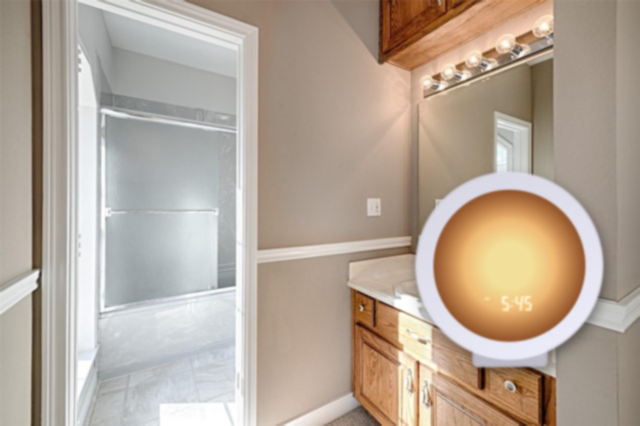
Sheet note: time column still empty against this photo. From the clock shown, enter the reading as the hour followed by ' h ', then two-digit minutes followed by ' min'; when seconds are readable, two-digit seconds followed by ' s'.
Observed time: 5 h 45 min
